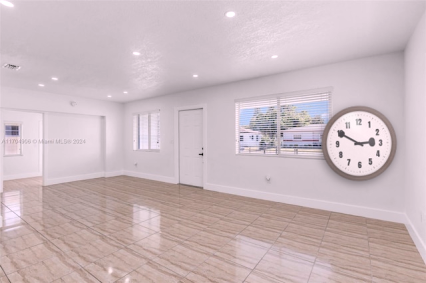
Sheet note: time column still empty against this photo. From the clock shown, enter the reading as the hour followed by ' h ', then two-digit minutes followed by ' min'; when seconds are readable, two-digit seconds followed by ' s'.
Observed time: 2 h 50 min
